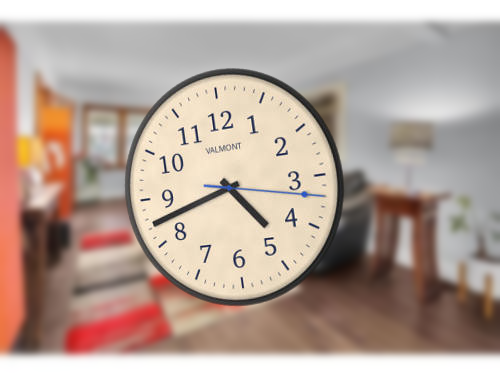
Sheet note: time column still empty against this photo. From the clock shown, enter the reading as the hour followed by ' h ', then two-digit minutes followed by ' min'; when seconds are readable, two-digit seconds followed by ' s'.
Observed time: 4 h 42 min 17 s
